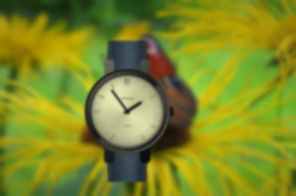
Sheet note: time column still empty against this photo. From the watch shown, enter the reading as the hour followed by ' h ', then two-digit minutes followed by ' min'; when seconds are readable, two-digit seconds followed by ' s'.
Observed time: 1 h 54 min
